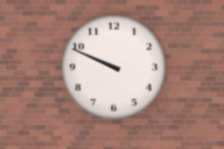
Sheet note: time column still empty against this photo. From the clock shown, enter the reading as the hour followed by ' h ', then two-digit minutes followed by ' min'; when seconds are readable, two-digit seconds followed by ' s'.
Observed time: 9 h 49 min
